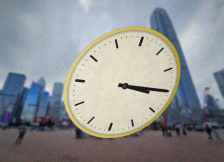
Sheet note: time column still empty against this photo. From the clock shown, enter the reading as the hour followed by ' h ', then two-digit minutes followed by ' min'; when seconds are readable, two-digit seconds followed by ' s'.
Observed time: 3 h 15 min
